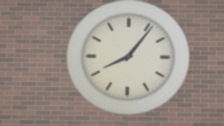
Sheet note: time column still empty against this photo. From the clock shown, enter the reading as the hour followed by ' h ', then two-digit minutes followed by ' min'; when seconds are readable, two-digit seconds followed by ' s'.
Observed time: 8 h 06 min
